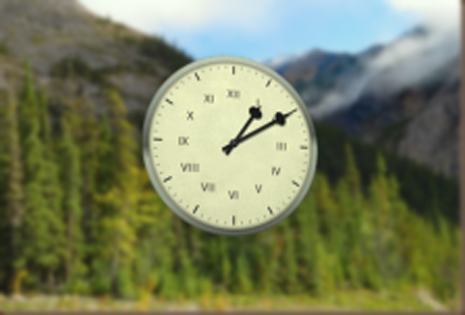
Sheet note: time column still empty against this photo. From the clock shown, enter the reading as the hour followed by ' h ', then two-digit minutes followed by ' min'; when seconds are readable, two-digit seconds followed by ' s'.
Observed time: 1 h 10 min
